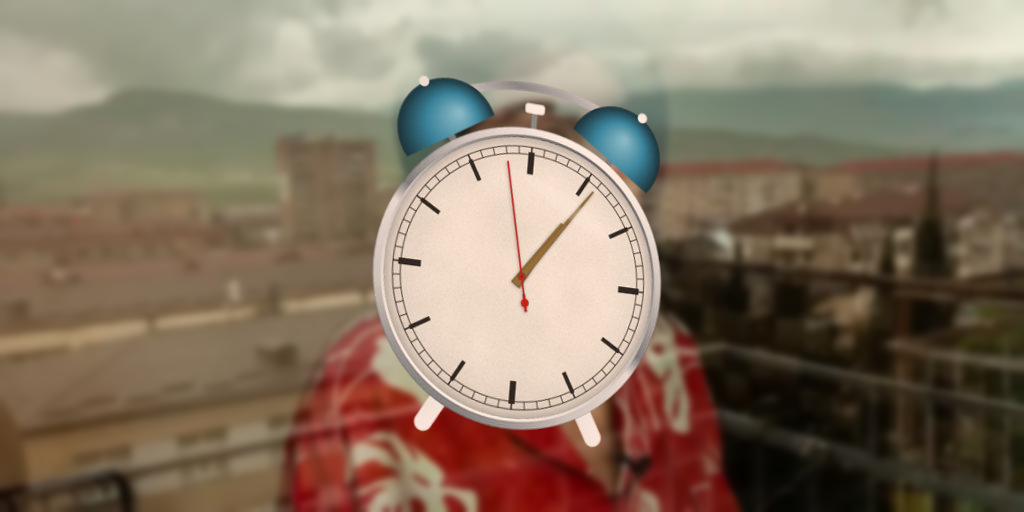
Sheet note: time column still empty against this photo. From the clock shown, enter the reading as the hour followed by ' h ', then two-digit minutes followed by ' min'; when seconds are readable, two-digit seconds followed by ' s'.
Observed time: 1 h 05 min 58 s
